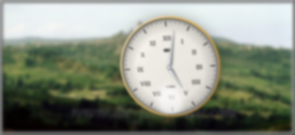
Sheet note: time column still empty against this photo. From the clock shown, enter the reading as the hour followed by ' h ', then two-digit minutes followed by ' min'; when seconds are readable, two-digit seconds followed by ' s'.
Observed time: 5 h 02 min
